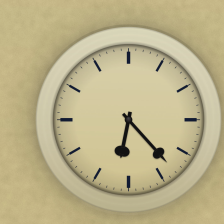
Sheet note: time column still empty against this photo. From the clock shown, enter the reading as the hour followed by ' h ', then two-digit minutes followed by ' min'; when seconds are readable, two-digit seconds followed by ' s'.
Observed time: 6 h 23 min
